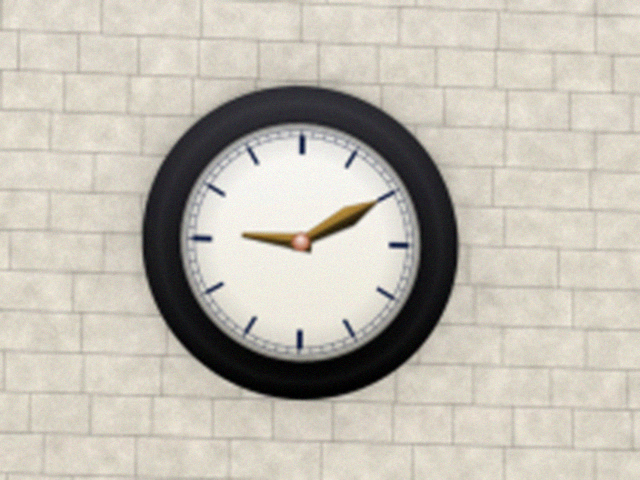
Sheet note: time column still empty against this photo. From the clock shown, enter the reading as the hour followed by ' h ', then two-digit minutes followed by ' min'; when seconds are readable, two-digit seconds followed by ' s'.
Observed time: 9 h 10 min
